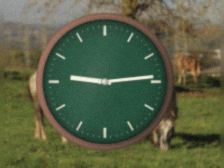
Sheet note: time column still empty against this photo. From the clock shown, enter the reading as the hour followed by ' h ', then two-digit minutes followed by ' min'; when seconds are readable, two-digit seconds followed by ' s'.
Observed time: 9 h 14 min
